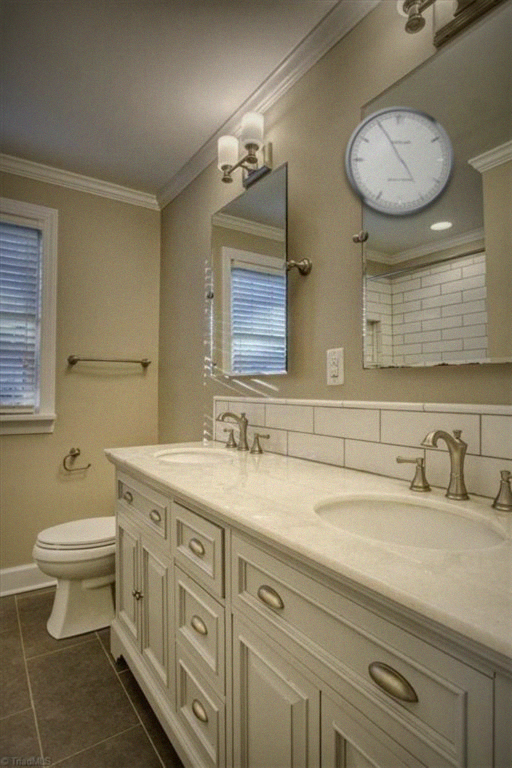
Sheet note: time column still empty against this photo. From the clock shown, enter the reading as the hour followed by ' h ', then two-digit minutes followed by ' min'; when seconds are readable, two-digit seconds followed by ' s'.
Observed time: 4 h 55 min
